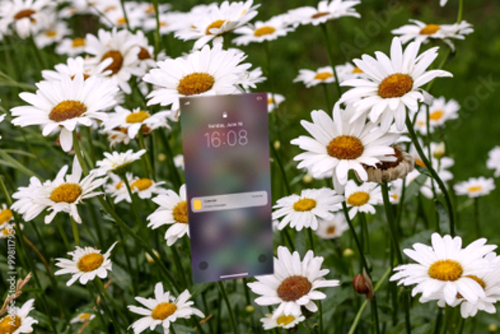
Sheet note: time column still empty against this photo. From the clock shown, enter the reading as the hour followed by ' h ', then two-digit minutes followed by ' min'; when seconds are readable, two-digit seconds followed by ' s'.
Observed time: 16 h 08 min
